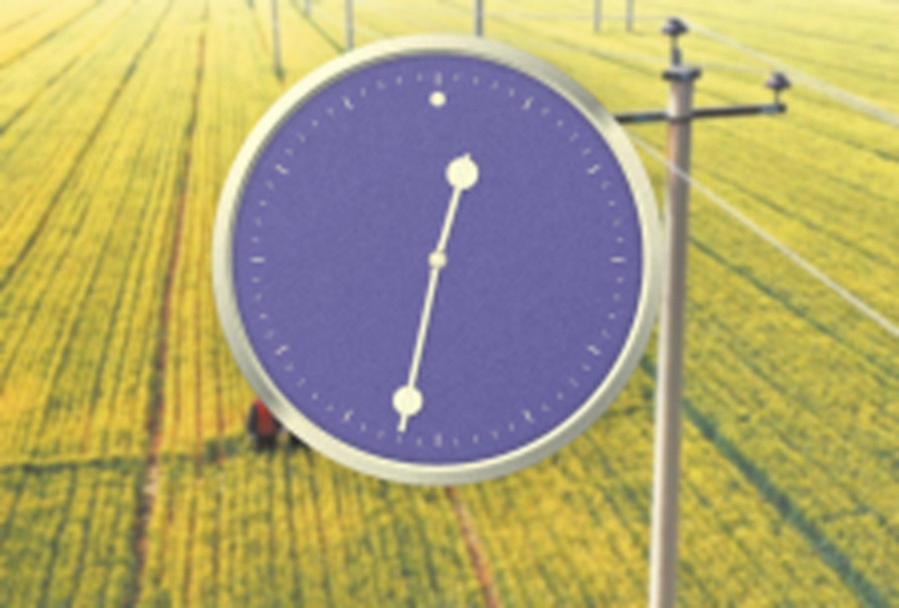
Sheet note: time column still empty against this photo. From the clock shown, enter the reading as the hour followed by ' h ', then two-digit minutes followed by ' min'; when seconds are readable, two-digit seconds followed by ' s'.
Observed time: 12 h 32 min
